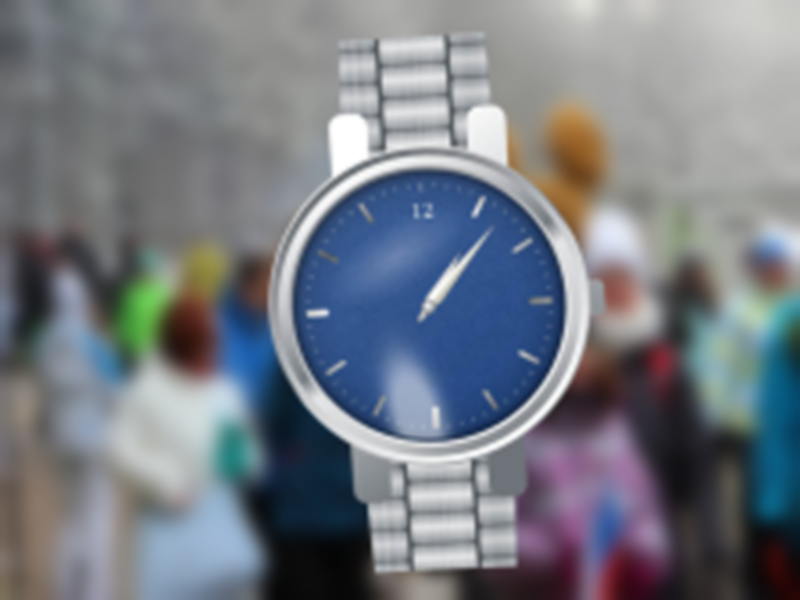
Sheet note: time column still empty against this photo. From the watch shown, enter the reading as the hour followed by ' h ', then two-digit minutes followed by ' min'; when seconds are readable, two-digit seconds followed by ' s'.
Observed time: 1 h 07 min
